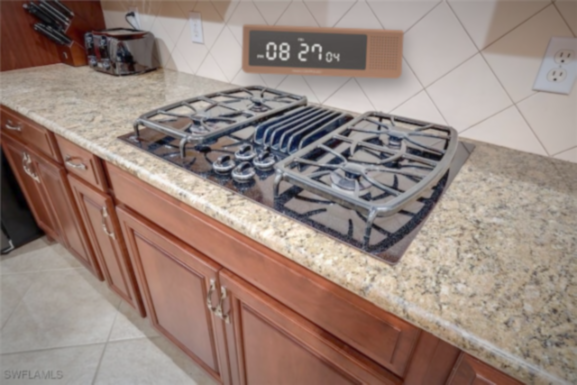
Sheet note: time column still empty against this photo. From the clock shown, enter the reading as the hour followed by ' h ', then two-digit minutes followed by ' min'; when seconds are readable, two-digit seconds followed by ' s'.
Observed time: 8 h 27 min
